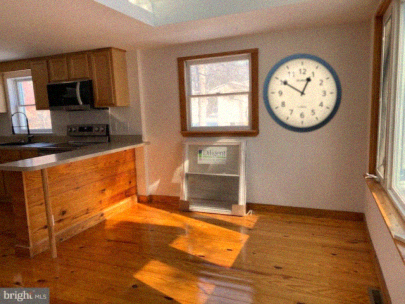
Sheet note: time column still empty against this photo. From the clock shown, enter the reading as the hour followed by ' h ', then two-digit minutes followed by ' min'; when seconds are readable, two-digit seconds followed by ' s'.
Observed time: 12 h 50 min
